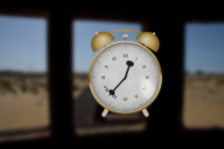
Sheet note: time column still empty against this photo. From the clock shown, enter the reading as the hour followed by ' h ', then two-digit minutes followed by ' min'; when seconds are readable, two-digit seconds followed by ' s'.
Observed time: 12 h 37 min
